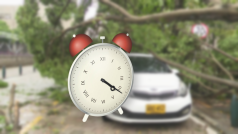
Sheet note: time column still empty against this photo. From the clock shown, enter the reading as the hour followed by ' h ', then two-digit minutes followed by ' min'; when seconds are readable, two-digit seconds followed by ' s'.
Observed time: 4 h 21 min
